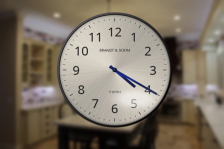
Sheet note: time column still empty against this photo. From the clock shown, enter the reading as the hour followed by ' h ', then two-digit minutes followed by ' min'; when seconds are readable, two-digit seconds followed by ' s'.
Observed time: 4 h 20 min
